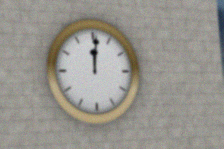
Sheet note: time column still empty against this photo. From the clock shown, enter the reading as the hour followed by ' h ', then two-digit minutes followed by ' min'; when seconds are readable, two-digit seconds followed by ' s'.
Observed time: 12 h 01 min
